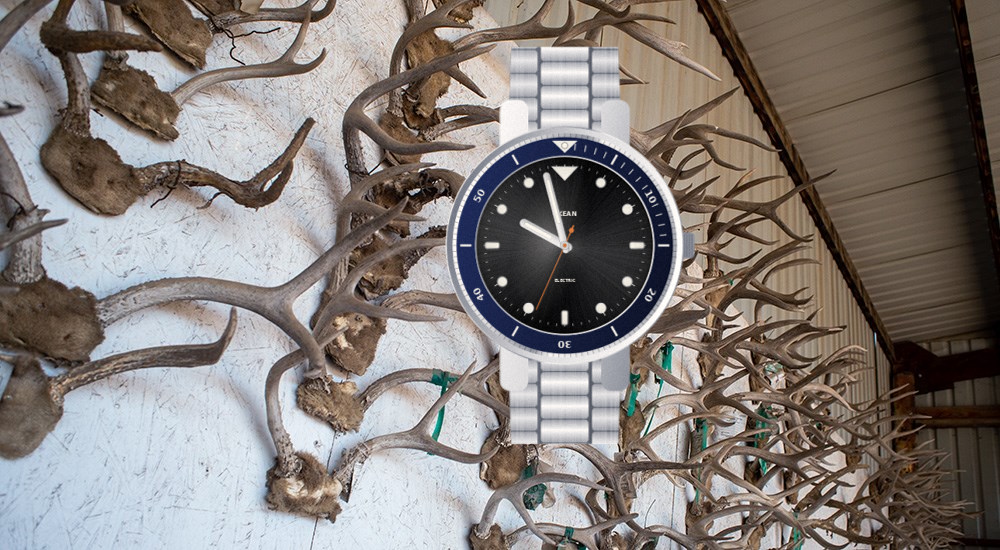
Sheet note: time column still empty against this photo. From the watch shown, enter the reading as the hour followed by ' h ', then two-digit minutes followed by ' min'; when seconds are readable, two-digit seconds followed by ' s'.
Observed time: 9 h 57 min 34 s
